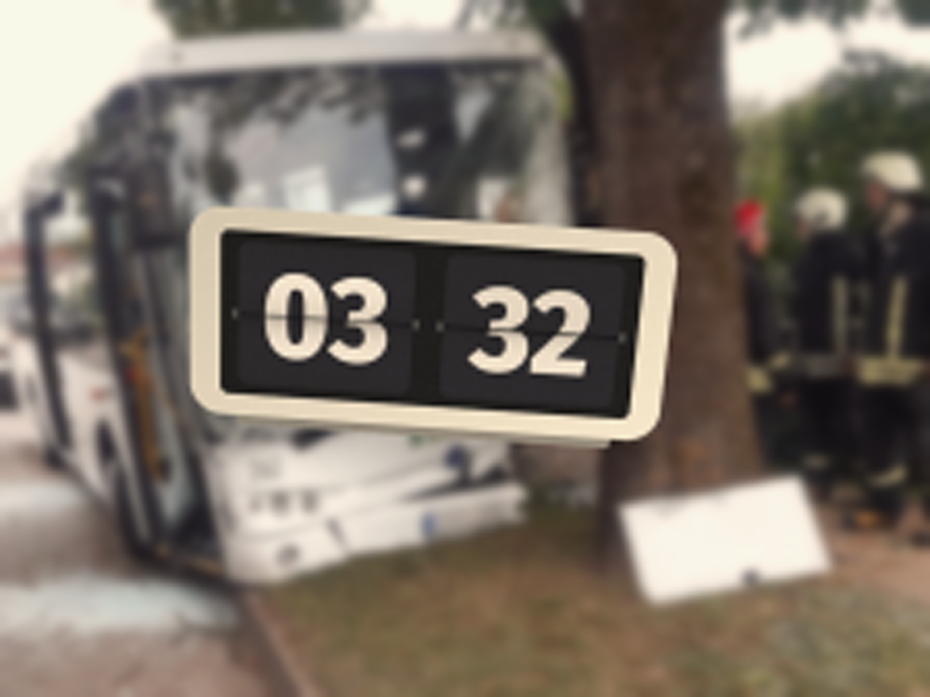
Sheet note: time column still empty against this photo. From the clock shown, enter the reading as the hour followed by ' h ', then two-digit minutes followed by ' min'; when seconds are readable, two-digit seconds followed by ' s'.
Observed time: 3 h 32 min
